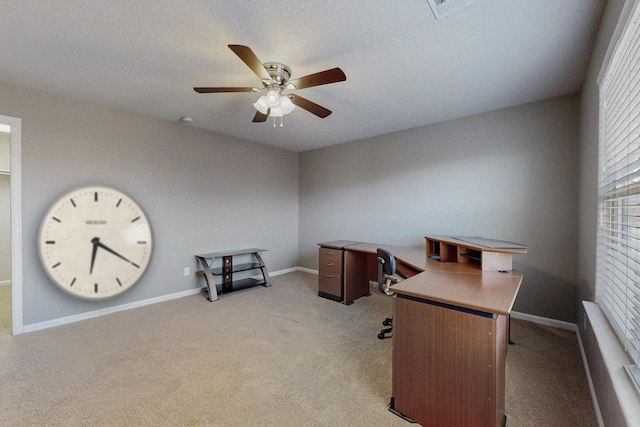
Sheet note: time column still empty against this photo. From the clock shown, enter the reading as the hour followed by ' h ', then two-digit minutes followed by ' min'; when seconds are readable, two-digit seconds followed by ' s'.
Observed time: 6 h 20 min
